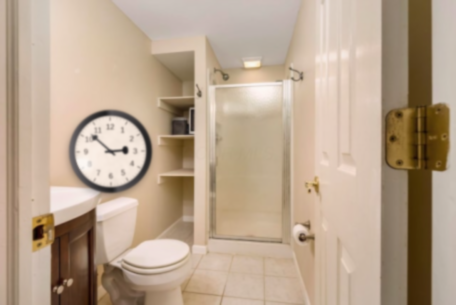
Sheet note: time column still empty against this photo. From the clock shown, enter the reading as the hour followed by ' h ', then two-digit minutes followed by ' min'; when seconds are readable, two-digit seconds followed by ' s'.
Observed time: 2 h 52 min
